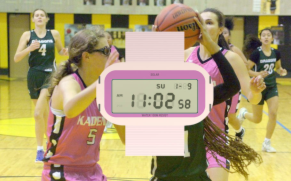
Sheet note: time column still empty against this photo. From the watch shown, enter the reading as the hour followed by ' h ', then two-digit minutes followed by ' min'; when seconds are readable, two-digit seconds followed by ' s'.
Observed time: 11 h 02 min 58 s
